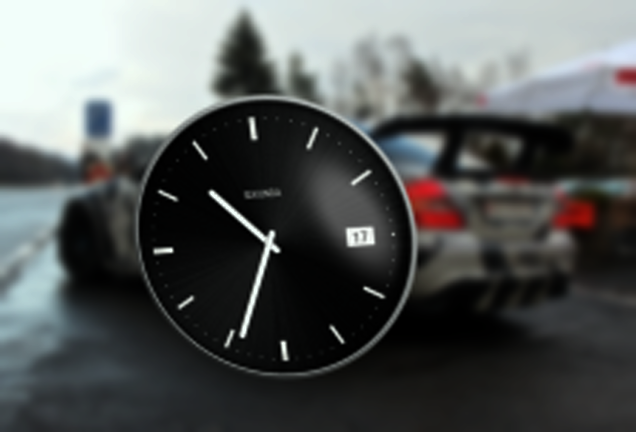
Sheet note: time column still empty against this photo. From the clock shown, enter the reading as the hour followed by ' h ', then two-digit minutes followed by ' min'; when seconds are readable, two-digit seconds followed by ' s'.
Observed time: 10 h 34 min
